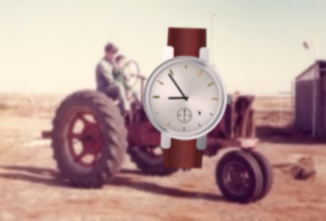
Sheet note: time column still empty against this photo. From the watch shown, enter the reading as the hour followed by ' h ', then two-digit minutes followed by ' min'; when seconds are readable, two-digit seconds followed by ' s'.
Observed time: 8 h 54 min
